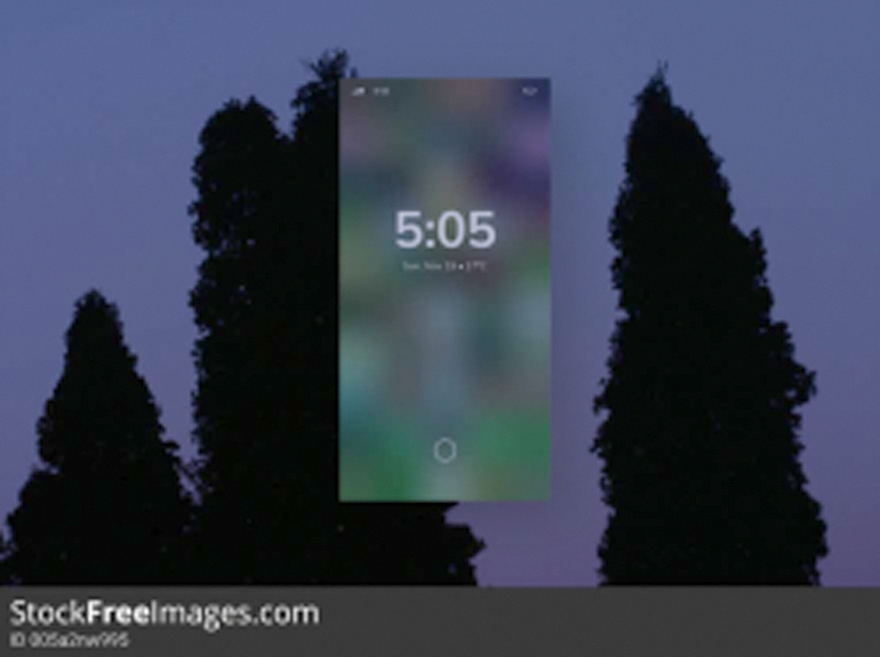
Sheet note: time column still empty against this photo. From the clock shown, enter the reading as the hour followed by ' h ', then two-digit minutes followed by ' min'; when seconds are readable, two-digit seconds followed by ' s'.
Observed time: 5 h 05 min
